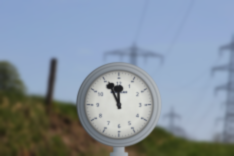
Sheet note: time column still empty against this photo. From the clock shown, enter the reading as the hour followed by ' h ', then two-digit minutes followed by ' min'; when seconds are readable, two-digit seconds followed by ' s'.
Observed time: 11 h 56 min
